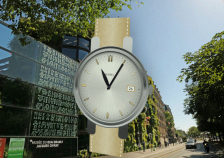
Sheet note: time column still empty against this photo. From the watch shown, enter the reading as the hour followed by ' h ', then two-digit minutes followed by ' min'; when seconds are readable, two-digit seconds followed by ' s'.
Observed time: 11 h 05 min
